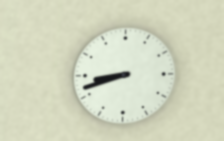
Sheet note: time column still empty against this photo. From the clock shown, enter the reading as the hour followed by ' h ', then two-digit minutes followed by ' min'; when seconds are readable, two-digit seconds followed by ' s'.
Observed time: 8 h 42 min
